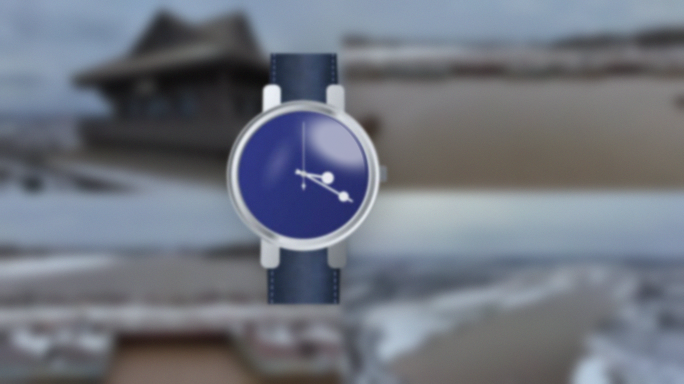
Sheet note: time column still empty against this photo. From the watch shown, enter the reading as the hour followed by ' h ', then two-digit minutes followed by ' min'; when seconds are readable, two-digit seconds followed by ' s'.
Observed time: 3 h 20 min 00 s
